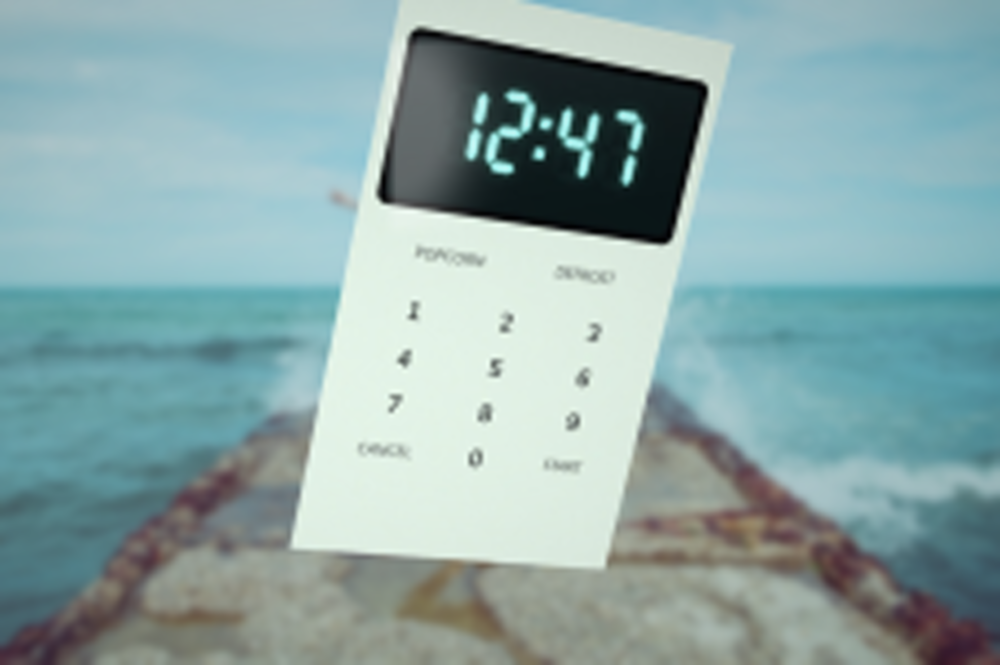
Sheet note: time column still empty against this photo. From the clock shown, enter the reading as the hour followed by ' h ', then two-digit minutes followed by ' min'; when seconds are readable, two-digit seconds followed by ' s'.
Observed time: 12 h 47 min
